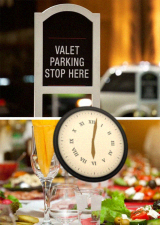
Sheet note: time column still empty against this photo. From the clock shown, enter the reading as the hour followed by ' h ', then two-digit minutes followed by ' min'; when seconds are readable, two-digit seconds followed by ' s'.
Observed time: 6 h 02 min
